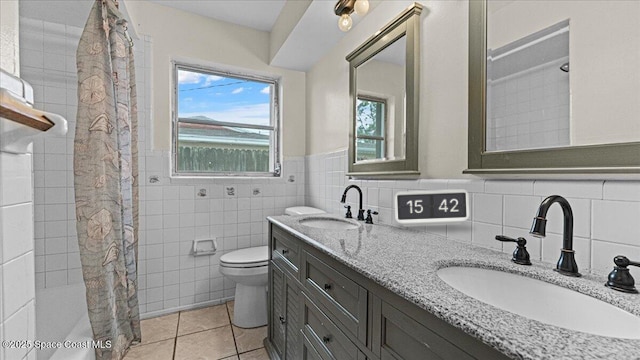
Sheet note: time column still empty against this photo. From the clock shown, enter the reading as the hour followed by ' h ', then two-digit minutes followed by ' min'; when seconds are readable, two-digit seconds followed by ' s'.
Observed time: 15 h 42 min
